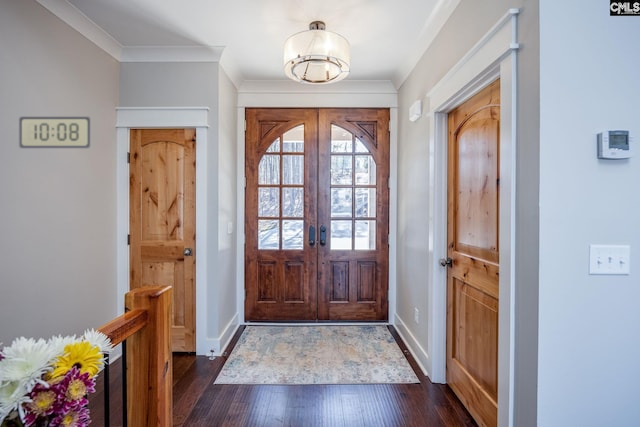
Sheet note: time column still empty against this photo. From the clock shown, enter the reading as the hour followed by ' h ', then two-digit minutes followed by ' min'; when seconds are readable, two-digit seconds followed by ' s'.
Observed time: 10 h 08 min
